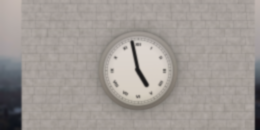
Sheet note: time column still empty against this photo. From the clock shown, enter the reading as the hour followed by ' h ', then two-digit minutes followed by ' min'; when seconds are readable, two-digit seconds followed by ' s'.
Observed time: 4 h 58 min
